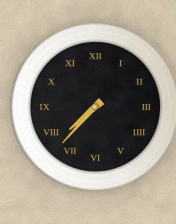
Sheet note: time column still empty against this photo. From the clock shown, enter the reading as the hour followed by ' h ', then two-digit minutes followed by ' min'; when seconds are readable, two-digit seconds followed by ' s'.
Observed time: 7 h 37 min
